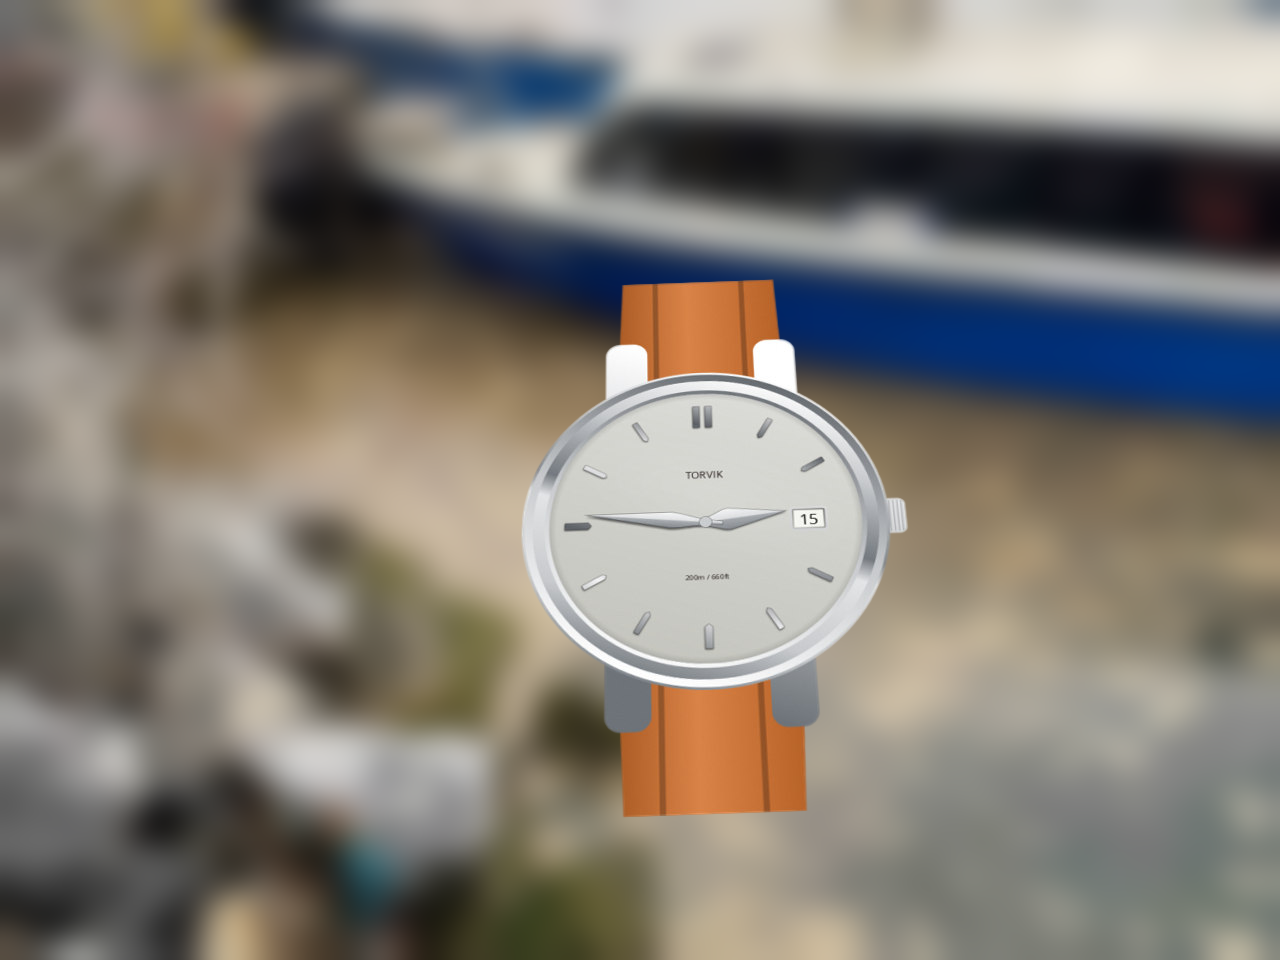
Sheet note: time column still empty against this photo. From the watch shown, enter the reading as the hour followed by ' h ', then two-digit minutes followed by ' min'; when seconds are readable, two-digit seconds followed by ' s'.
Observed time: 2 h 46 min
